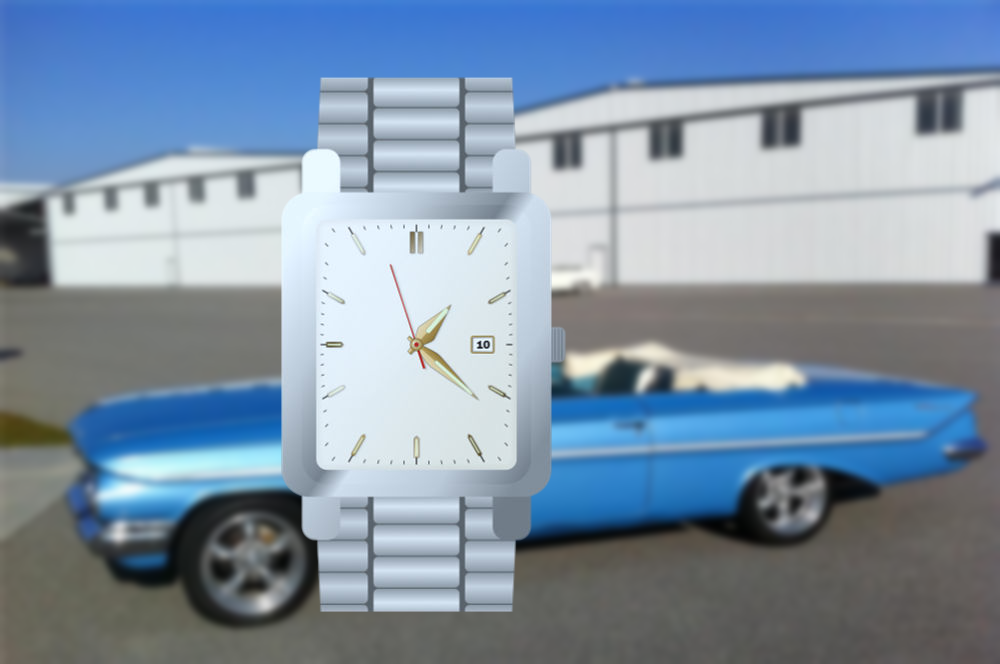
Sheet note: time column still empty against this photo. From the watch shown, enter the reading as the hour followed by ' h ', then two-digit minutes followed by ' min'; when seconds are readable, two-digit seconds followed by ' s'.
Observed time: 1 h 21 min 57 s
